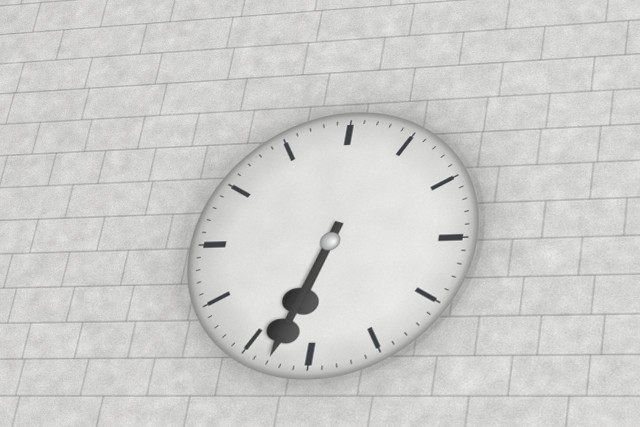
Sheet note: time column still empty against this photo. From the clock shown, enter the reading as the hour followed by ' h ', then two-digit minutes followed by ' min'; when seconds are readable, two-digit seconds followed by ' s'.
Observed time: 6 h 33 min
